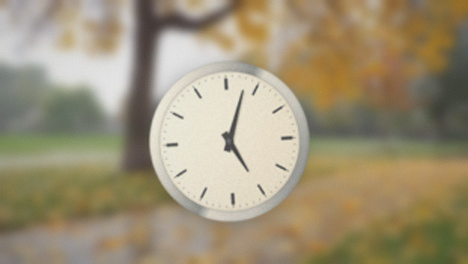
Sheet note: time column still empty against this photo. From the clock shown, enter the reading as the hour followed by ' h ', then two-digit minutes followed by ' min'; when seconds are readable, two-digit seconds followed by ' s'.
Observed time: 5 h 03 min
